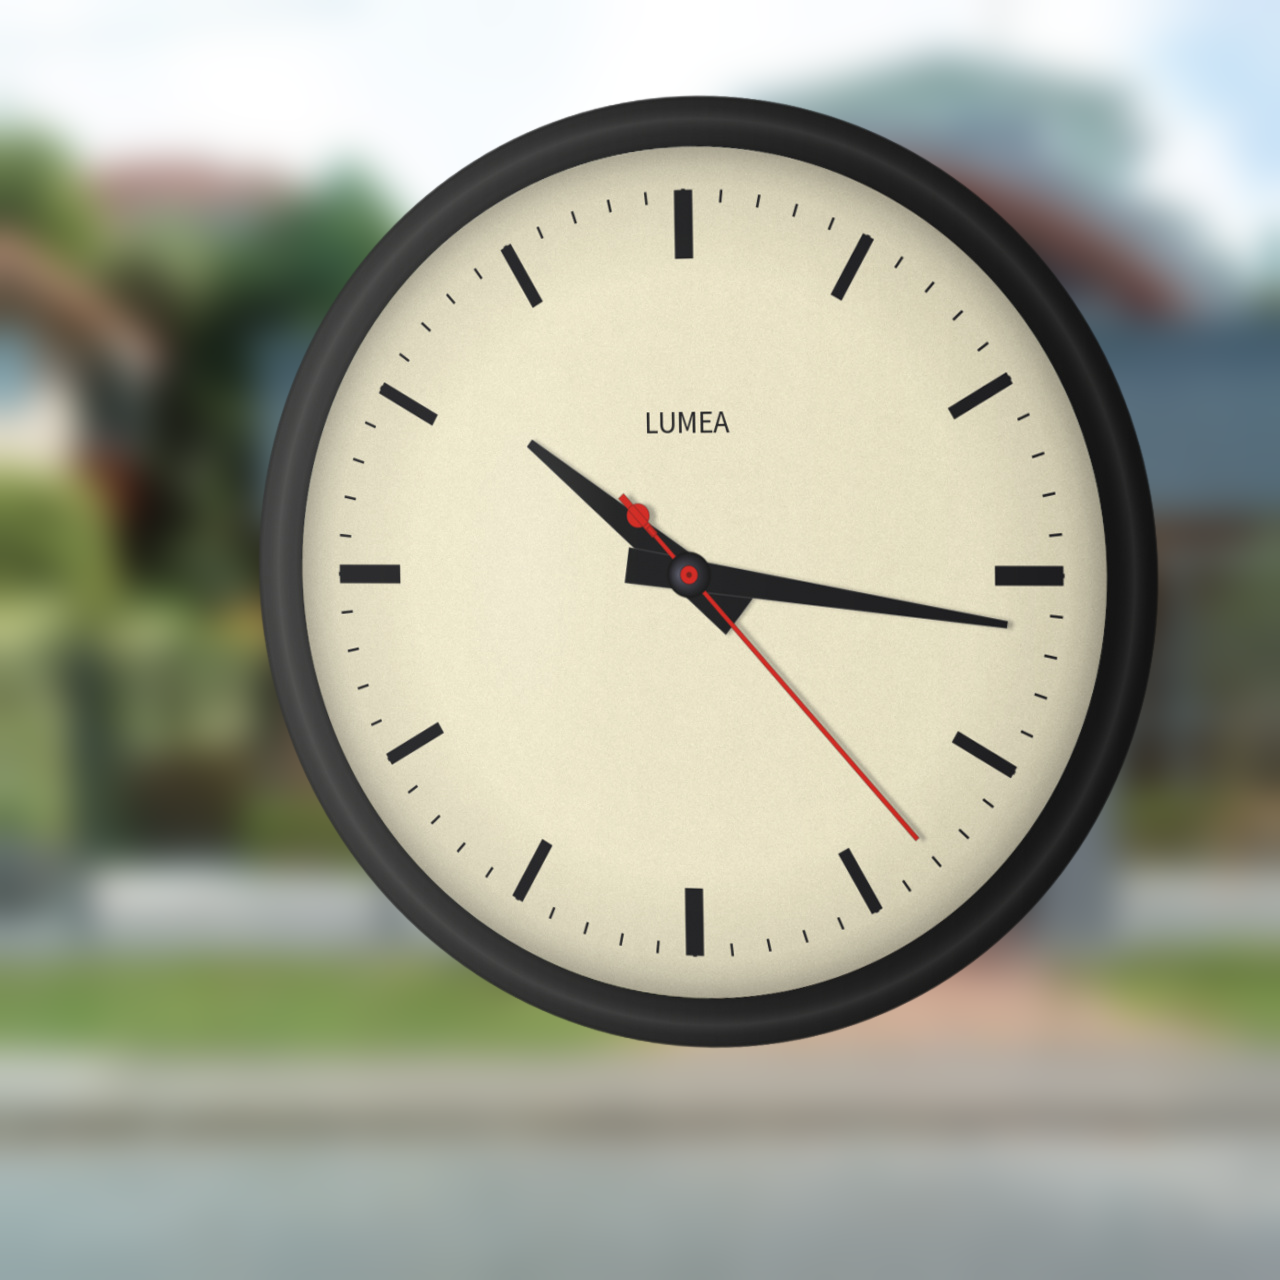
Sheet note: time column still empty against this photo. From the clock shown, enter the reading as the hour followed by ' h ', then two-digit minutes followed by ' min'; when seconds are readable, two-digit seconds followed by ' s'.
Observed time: 10 h 16 min 23 s
